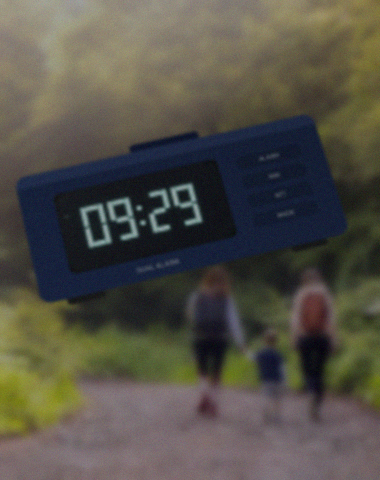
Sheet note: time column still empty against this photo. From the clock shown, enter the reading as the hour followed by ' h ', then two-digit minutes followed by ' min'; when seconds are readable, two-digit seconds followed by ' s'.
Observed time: 9 h 29 min
